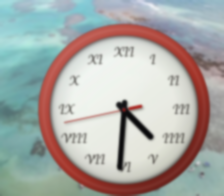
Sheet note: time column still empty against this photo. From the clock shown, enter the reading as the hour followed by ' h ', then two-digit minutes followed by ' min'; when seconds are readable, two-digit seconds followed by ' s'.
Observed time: 4 h 30 min 43 s
